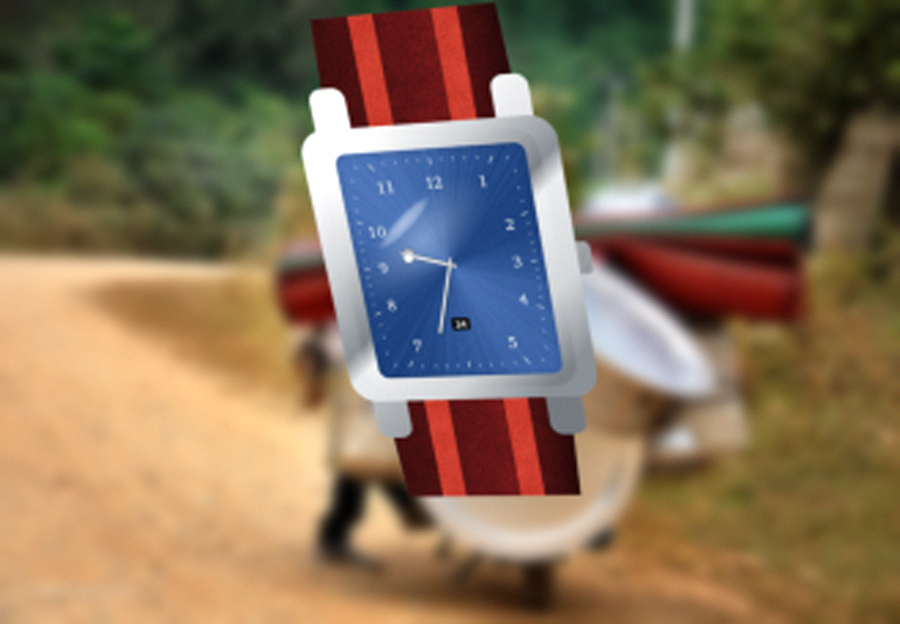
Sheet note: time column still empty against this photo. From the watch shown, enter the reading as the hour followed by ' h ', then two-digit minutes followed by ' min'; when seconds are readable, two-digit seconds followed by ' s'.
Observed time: 9 h 33 min
